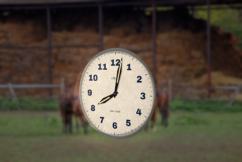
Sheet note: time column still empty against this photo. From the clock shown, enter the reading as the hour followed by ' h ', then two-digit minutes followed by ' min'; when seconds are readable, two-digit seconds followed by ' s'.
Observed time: 8 h 02 min
